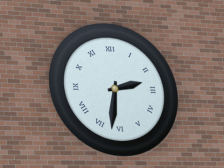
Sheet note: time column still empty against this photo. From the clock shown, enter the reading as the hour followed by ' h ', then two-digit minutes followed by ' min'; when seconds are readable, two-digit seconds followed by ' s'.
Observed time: 2 h 32 min
